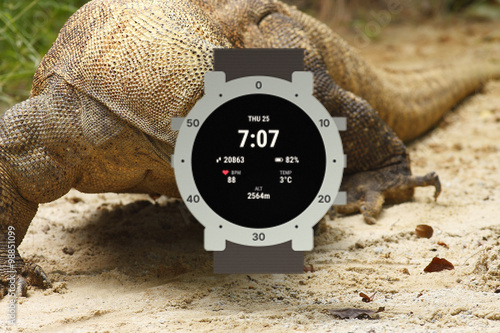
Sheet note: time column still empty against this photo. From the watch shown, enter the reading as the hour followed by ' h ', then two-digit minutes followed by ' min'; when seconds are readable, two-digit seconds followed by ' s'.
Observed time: 7 h 07 min
